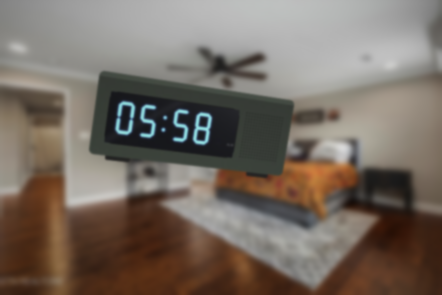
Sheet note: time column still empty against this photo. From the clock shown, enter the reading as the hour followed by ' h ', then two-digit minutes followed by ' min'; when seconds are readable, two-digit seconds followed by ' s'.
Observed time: 5 h 58 min
